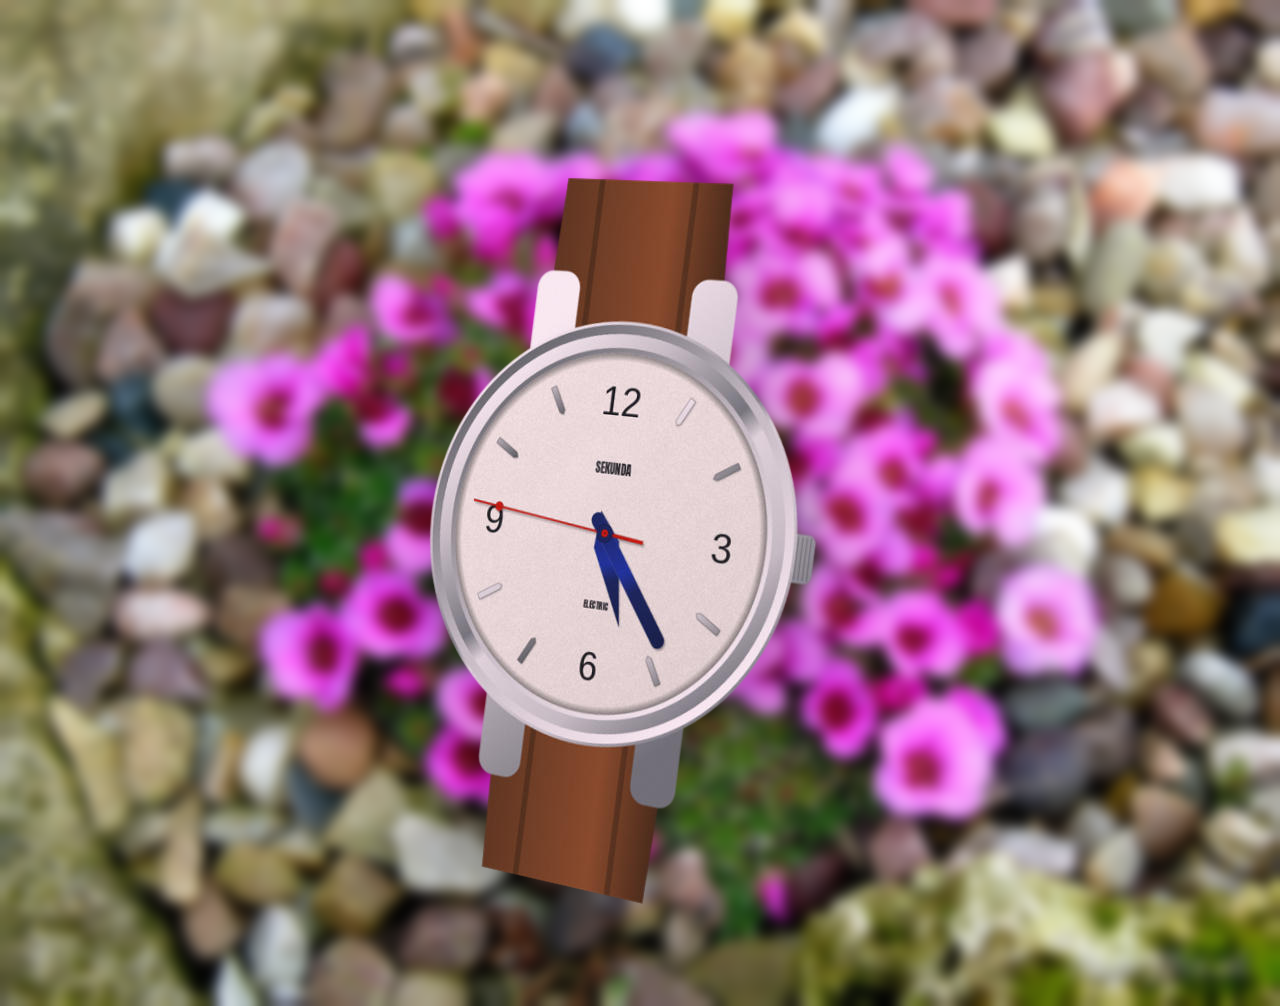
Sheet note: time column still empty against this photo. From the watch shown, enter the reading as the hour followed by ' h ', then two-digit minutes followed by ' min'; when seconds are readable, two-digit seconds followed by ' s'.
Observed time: 5 h 23 min 46 s
